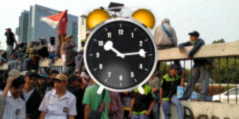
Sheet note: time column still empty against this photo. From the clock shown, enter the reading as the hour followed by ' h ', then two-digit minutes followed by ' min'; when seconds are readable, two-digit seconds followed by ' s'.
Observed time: 10 h 14 min
